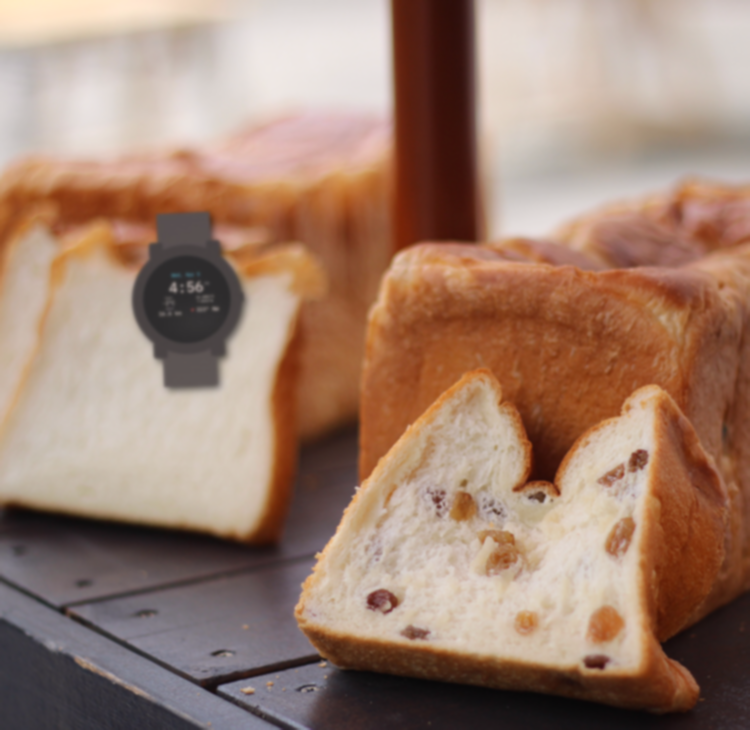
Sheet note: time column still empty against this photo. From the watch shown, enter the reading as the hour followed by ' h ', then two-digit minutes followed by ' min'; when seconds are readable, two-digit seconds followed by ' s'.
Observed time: 4 h 56 min
